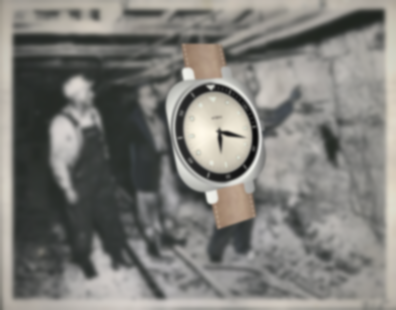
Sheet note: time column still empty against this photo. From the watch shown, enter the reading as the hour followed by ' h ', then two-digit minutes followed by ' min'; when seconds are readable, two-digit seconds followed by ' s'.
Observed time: 6 h 18 min
